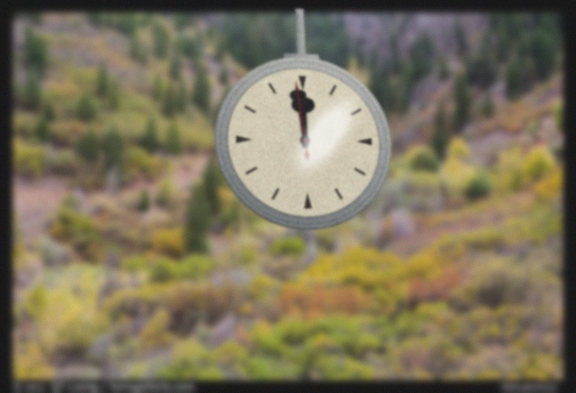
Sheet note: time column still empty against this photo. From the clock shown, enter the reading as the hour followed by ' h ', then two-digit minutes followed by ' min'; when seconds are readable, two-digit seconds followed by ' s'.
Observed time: 11 h 58 min 59 s
